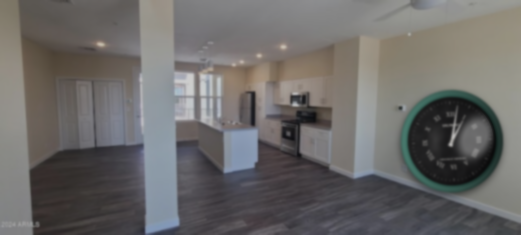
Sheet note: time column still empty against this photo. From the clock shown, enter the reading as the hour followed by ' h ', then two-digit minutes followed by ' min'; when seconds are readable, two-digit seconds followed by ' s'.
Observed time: 1 h 02 min
